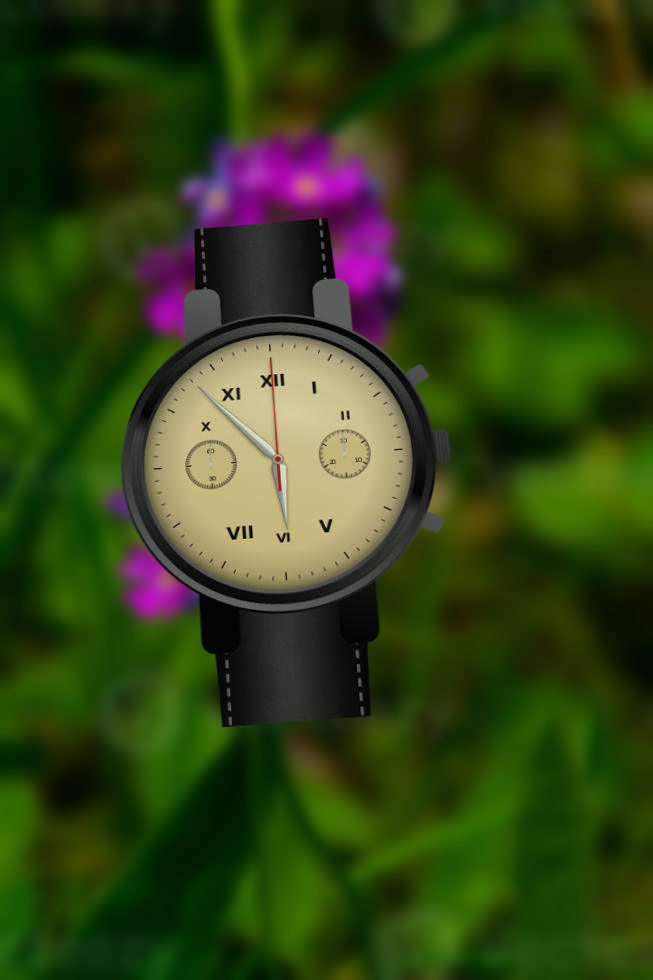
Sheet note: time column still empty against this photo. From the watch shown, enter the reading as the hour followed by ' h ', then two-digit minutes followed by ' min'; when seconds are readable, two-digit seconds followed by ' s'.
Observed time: 5 h 53 min
